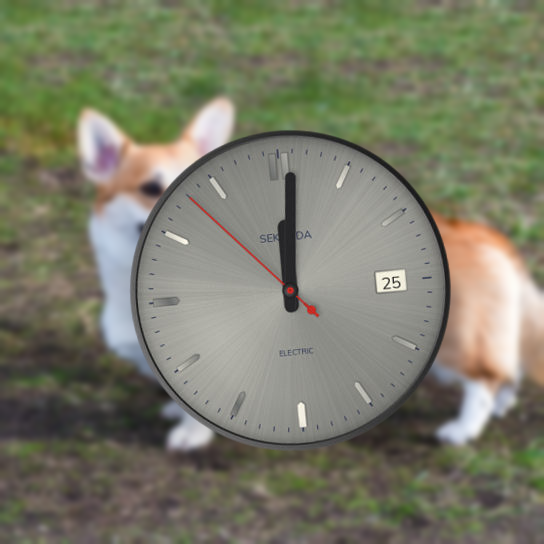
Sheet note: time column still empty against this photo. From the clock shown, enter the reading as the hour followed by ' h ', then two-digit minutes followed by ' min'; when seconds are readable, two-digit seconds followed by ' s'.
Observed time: 12 h 00 min 53 s
